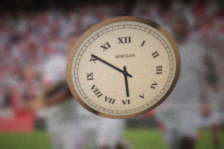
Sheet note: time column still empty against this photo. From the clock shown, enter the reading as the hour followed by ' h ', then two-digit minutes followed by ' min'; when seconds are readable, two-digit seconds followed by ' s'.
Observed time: 5 h 51 min
